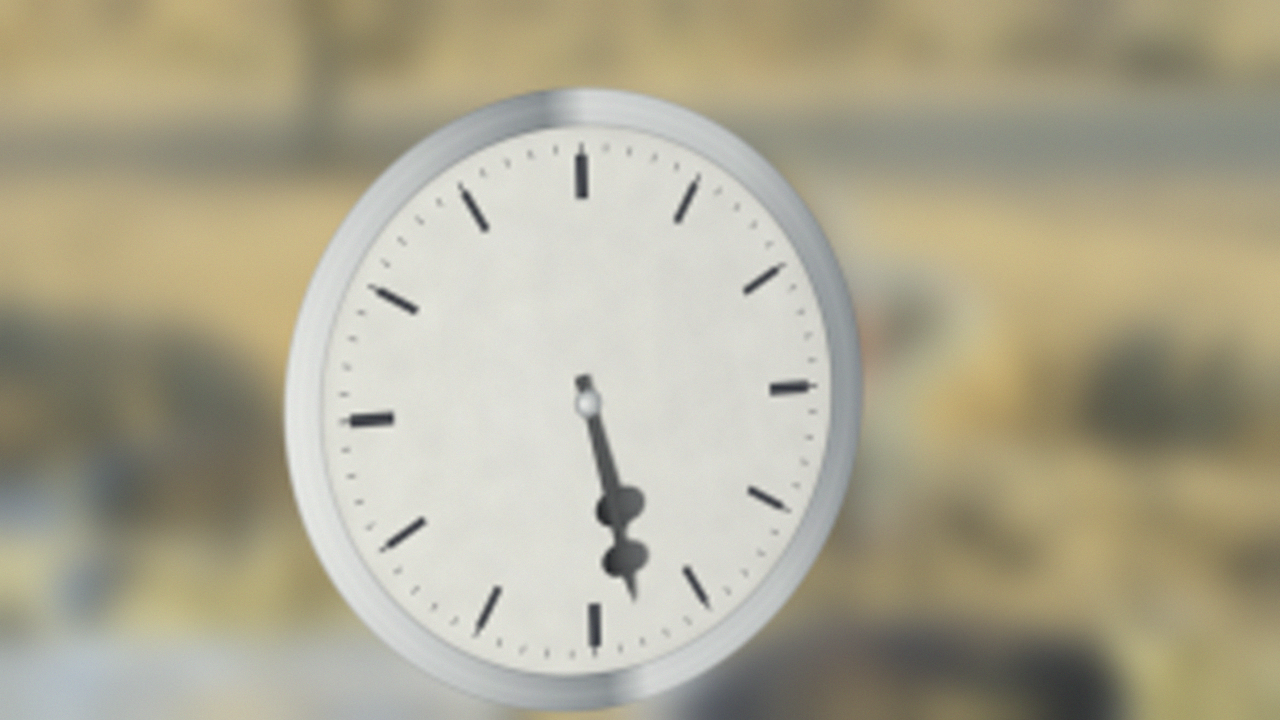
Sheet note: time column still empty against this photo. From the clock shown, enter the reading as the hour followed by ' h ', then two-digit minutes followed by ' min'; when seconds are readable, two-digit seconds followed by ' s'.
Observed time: 5 h 28 min
